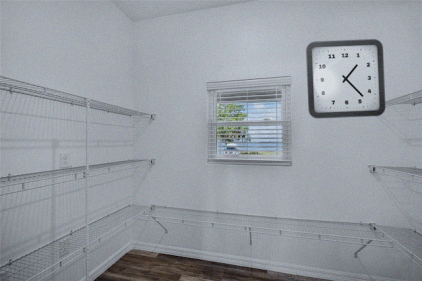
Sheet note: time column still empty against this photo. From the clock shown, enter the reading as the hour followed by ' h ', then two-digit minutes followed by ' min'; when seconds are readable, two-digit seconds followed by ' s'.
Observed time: 1 h 23 min
